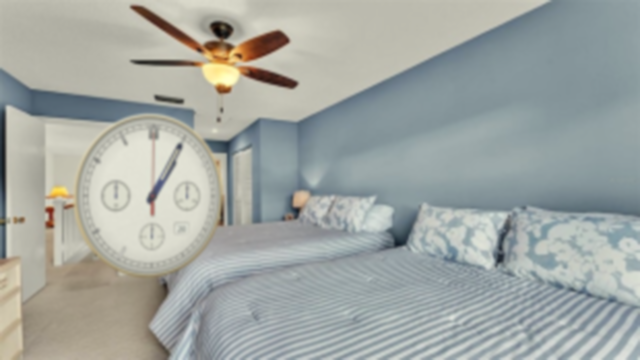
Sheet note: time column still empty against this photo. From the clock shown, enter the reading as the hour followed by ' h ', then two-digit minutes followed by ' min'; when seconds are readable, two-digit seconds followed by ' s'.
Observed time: 1 h 05 min
